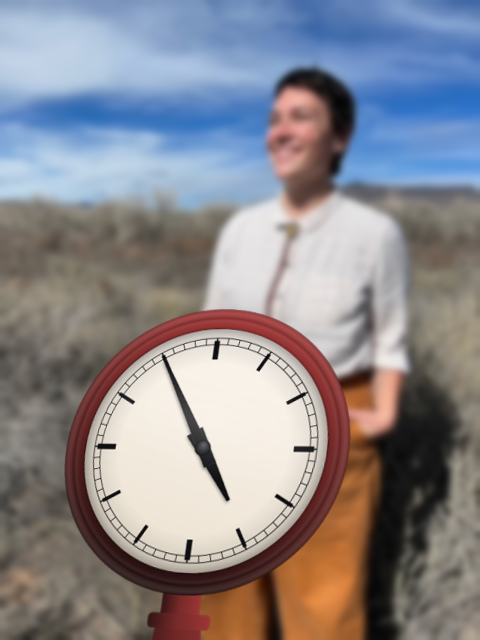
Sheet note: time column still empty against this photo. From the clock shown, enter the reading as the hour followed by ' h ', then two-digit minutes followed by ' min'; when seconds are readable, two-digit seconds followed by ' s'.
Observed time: 4 h 55 min
